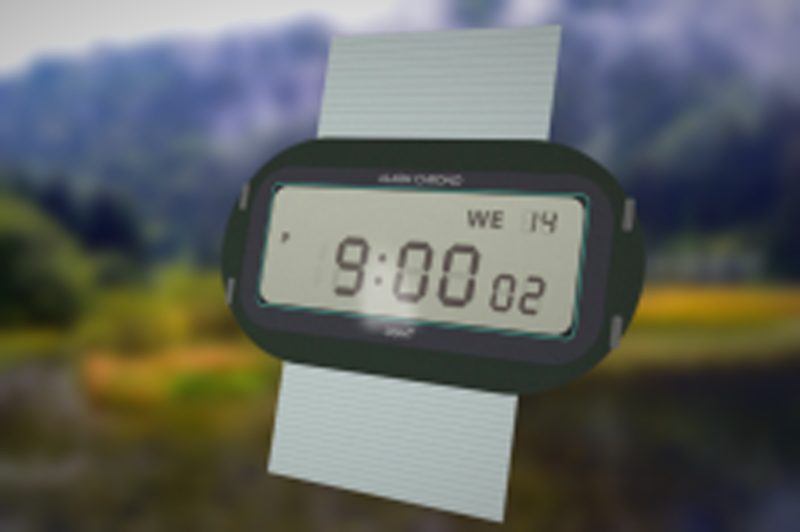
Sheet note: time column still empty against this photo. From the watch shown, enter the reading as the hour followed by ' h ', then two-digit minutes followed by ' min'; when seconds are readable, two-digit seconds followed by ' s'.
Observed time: 9 h 00 min 02 s
